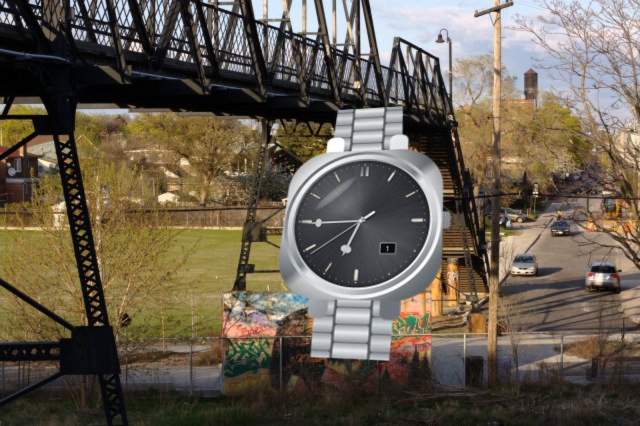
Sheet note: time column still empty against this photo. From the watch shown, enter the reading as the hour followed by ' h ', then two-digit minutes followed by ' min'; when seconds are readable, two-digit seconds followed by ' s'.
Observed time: 6 h 44 min 39 s
